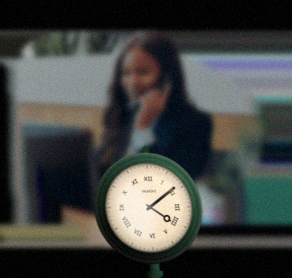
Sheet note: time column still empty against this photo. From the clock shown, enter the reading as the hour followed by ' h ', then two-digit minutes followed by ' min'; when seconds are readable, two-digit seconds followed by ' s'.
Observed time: 4 h 09 min
